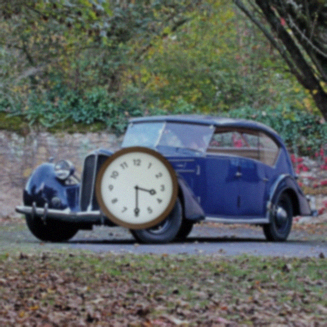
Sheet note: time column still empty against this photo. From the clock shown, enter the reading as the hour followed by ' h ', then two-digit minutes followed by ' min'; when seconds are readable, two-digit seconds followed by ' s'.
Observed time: 3 h 30 min
